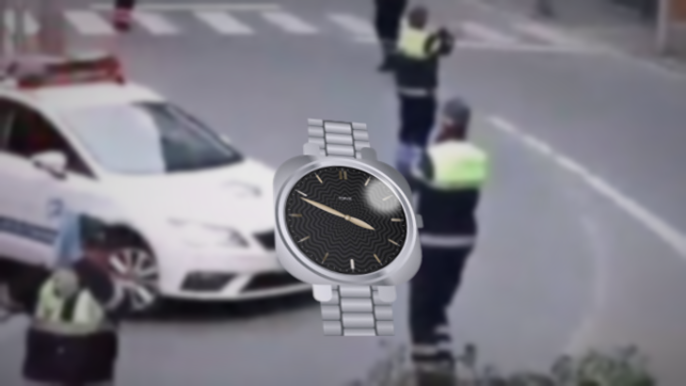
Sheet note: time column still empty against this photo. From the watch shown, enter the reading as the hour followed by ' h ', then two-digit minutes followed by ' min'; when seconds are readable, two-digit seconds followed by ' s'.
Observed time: 3 h 49 min
